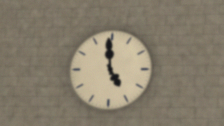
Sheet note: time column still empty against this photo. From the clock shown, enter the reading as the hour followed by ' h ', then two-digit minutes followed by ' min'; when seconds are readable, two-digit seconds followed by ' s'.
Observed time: 4 h 59 min
